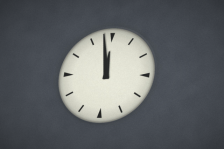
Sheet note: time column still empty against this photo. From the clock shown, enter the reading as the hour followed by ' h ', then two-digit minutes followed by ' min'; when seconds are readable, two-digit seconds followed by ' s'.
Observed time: 11 h 58 min
